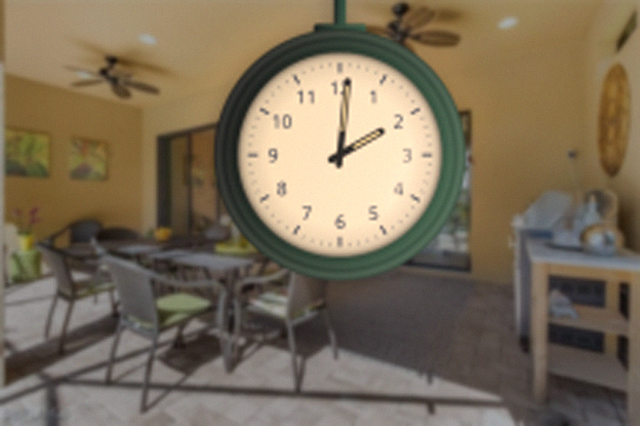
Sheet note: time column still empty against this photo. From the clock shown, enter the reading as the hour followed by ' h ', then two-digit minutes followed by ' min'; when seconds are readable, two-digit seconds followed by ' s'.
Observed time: 2 h 01 min
